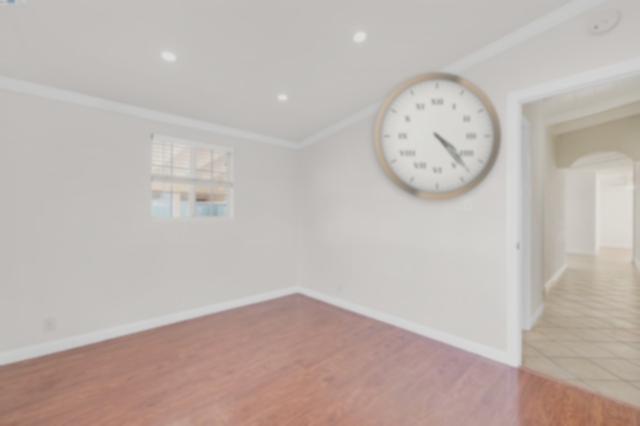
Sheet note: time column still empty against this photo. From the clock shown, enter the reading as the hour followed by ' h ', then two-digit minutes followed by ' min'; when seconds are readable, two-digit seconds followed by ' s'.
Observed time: 4 h 23 min
